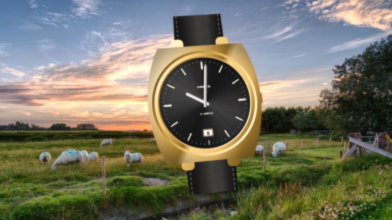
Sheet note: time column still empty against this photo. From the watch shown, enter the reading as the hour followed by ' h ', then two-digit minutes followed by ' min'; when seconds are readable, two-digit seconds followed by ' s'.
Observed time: 10 h 01 min
